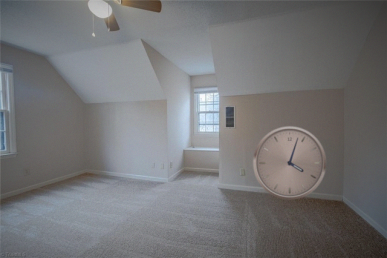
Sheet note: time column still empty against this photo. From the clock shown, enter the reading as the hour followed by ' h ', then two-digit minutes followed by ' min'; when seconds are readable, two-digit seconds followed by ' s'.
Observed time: 4 h 03 min
